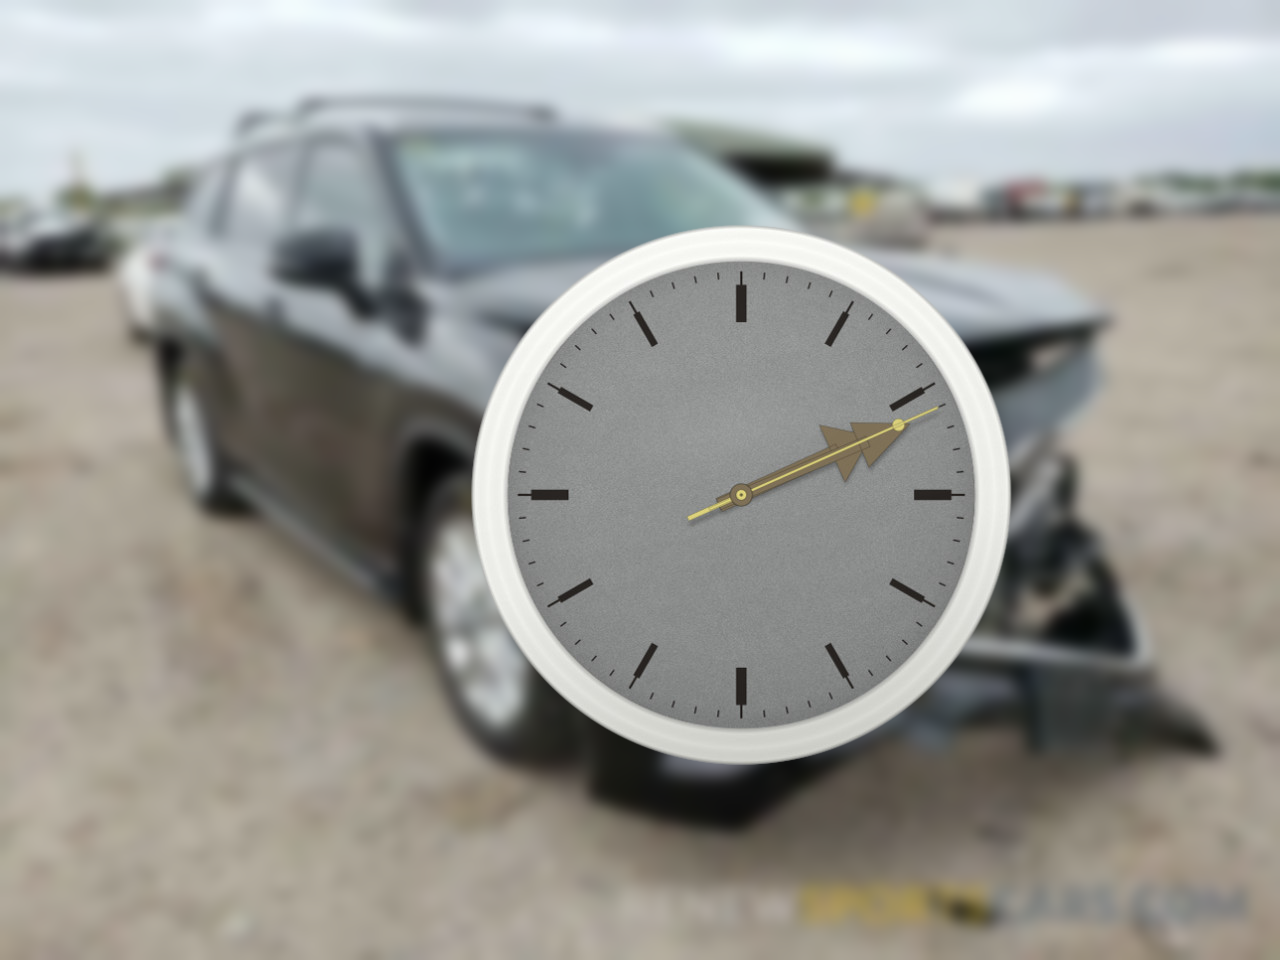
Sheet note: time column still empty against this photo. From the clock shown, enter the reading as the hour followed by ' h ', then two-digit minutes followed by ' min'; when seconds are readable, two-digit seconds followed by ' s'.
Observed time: 2 h 11 min 11 s
